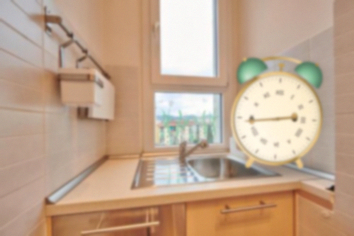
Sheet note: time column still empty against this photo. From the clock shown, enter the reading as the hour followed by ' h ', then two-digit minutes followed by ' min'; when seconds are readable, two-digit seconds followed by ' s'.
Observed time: 2 h 44 min
